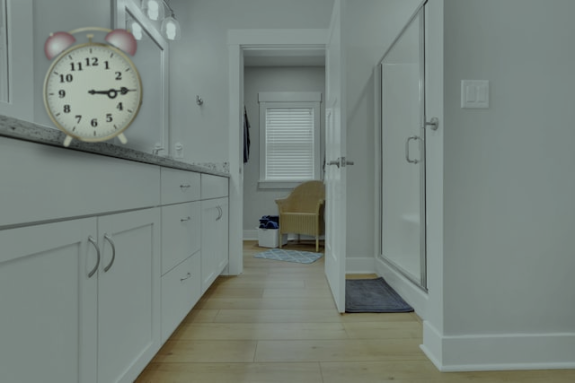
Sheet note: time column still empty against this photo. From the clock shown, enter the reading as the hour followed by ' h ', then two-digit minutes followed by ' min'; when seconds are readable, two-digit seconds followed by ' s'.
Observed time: 3 h 15 min
